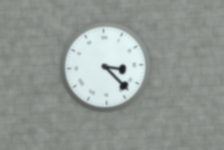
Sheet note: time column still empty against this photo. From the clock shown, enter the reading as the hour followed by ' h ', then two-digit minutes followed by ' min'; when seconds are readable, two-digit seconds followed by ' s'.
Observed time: 3 h 23 min
